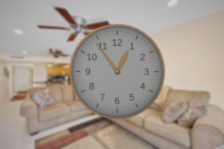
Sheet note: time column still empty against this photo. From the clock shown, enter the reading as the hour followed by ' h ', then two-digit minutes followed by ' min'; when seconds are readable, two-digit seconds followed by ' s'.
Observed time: 12 h 54 min
